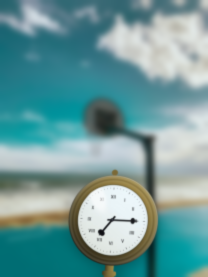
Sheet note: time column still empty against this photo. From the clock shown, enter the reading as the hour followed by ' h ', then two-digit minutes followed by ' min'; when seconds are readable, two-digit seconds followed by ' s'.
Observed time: 7 h 15 min
